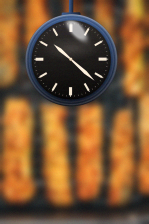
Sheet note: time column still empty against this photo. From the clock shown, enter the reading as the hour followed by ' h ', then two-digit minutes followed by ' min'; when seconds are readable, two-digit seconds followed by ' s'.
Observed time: 10 h 22 min
